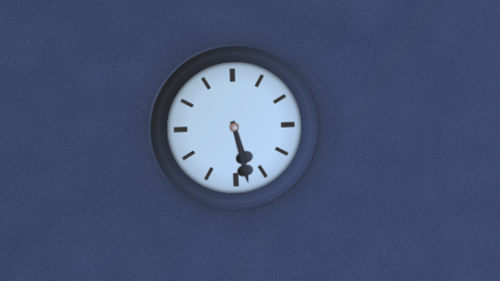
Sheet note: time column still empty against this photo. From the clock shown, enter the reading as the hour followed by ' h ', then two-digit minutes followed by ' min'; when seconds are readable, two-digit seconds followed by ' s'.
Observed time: 5 h 28 min
